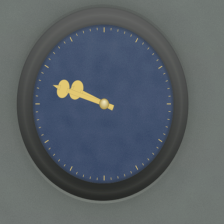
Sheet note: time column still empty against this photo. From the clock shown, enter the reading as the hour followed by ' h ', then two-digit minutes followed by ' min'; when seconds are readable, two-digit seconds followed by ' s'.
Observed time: 9 h 48 min
